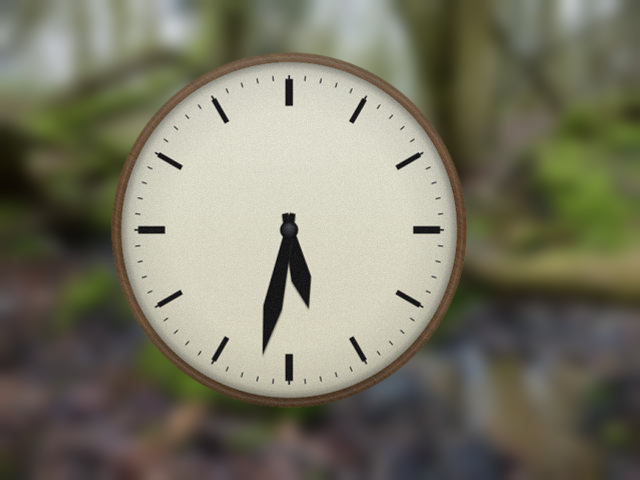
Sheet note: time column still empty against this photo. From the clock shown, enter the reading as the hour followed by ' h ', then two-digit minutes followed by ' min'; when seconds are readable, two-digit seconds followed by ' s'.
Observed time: 5 h 32 min
